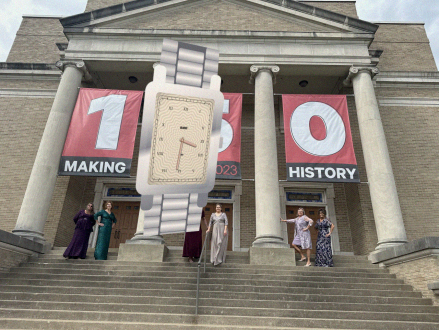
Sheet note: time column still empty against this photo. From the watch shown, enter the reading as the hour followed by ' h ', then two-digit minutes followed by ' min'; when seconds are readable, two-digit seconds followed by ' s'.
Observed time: 3 h 31 min
